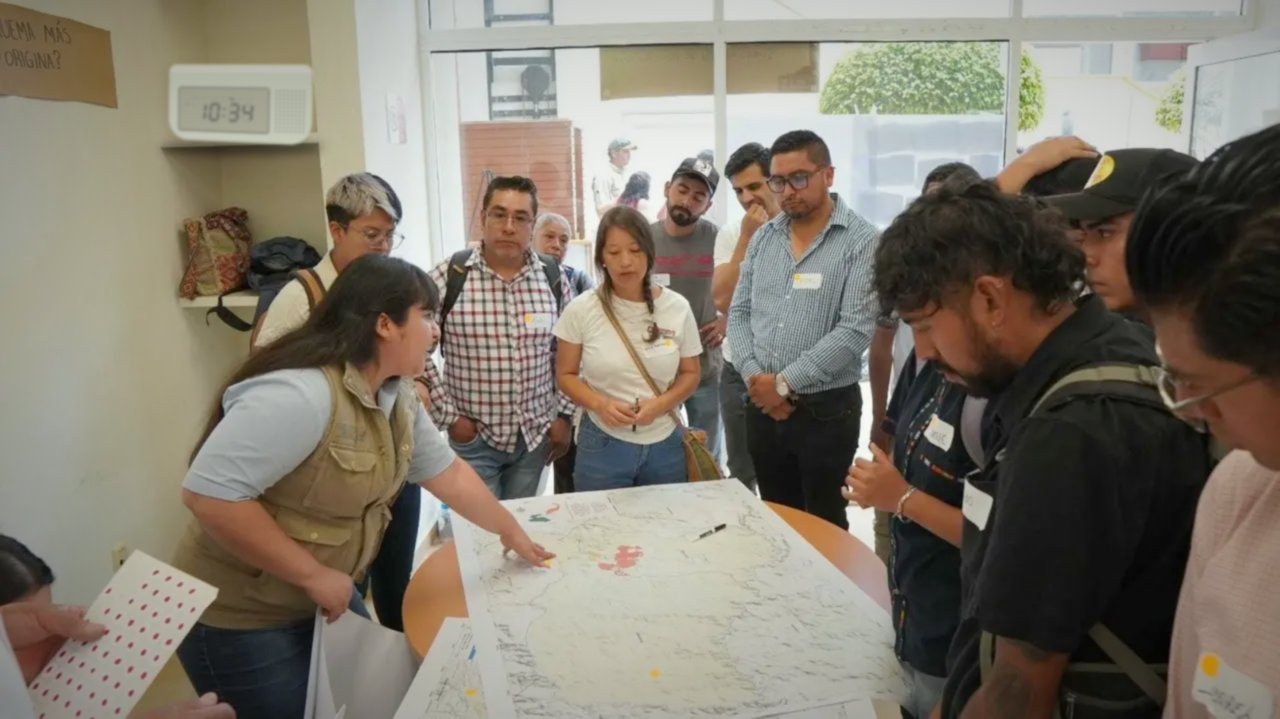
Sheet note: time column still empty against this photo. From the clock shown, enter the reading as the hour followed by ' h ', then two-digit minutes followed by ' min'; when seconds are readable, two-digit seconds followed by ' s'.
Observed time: 10 h 34 min
